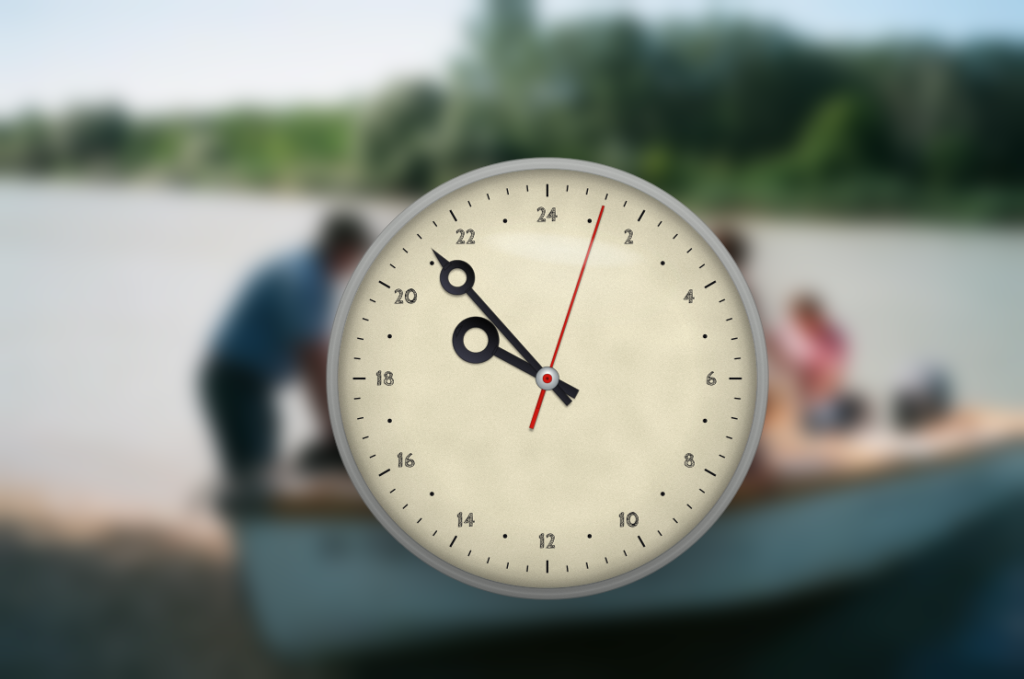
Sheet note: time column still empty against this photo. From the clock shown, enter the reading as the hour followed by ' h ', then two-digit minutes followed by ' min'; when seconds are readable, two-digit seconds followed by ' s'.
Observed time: 19 h 53 min 03 s
